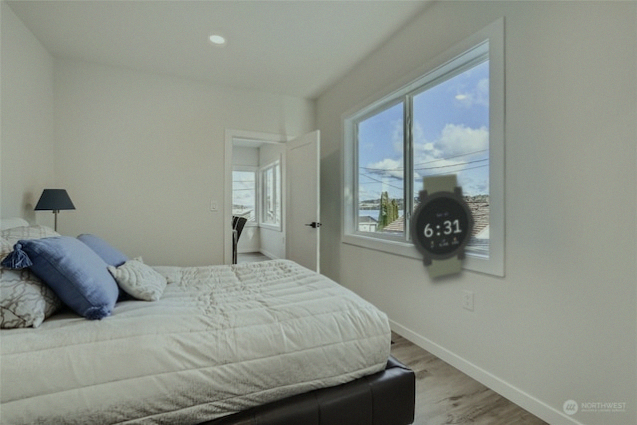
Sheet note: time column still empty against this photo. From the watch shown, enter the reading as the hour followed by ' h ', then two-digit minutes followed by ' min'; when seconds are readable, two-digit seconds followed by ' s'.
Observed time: 6 h 31 min
